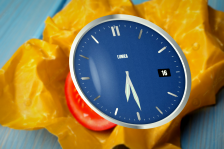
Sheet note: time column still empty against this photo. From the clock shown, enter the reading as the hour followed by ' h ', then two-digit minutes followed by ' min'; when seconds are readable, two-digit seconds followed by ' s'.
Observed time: 6 h 29 min
